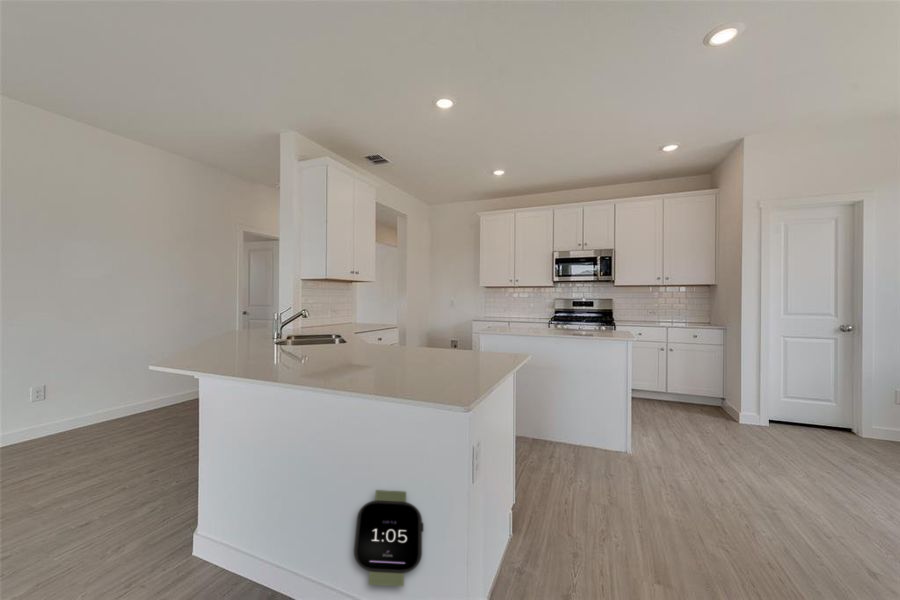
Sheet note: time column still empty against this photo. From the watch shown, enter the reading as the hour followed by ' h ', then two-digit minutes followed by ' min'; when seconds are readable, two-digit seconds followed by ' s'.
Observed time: 1 h 05 min
